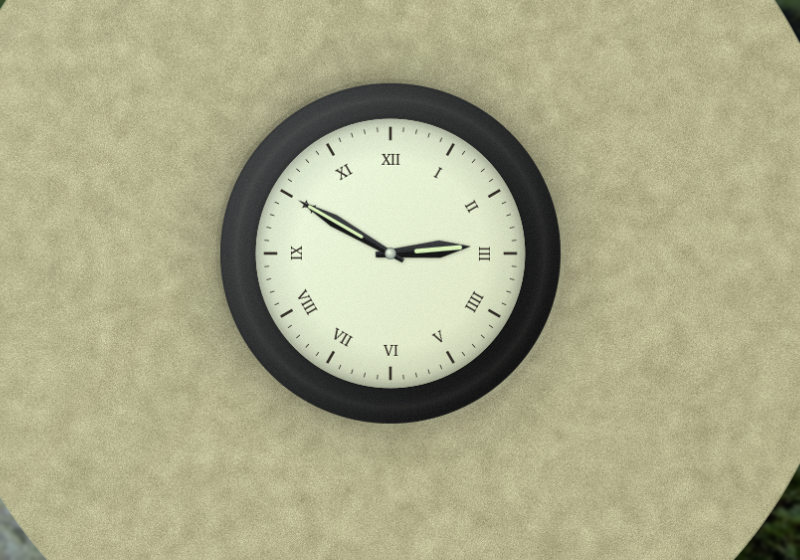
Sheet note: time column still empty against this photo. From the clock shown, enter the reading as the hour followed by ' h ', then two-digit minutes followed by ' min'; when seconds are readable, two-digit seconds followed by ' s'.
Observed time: 2 h 50 min
